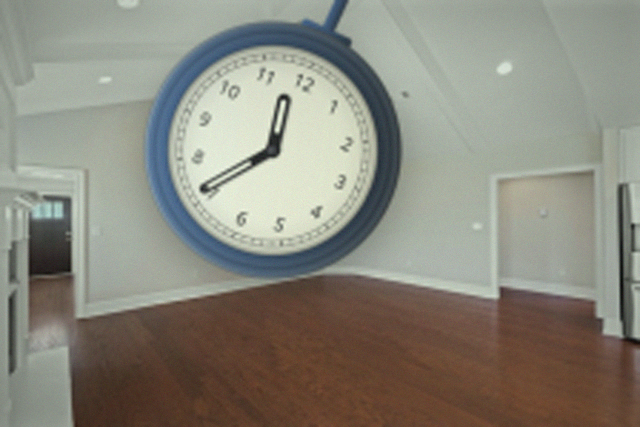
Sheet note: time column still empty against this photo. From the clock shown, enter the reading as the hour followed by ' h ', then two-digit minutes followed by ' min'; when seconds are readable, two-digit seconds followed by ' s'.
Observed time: 11 h 36 min
